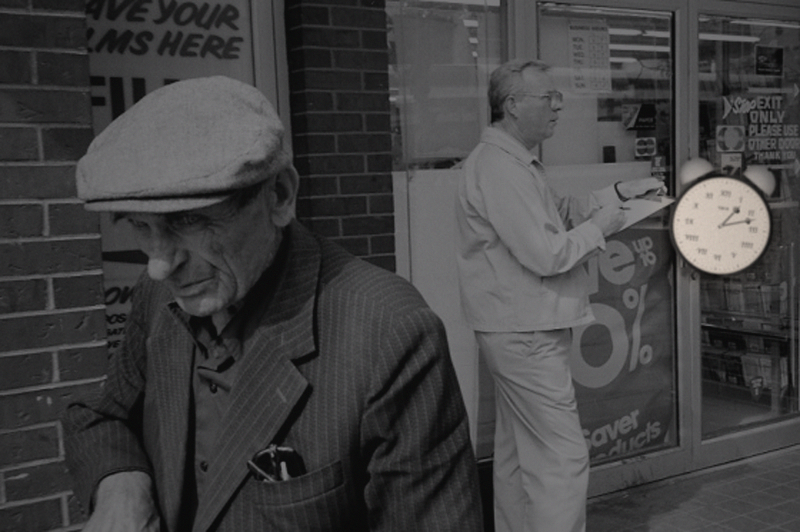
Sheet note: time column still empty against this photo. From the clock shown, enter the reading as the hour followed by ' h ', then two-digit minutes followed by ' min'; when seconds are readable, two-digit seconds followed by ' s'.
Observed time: 1 h 12 min
